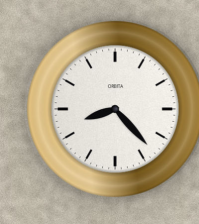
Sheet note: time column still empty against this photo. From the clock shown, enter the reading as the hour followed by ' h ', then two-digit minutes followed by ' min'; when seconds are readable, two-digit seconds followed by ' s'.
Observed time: 8 h 23 min
